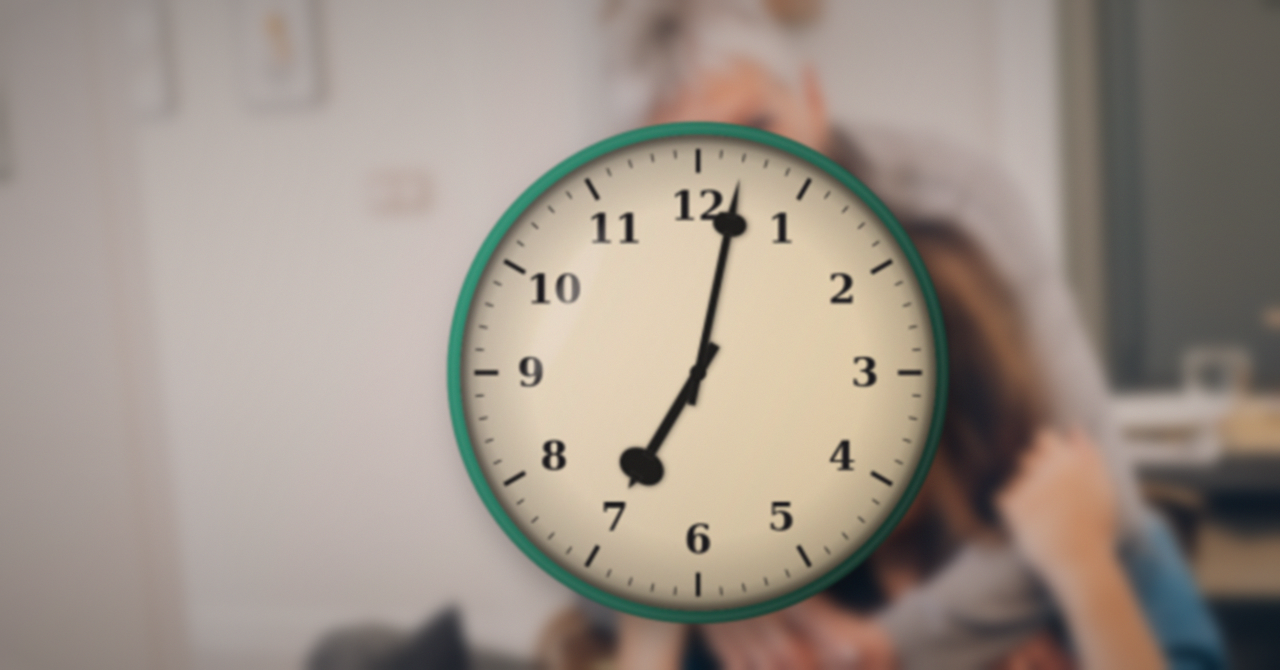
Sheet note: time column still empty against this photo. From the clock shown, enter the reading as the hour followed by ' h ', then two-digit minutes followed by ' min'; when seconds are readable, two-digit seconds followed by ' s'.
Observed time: 7 h 02 min
